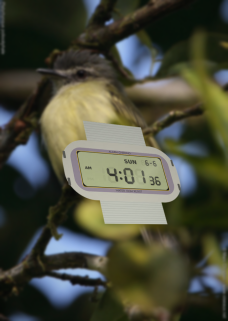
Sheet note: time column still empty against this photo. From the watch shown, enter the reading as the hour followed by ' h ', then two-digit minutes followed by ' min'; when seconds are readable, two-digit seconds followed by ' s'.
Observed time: 4 h 01 min 36 s
